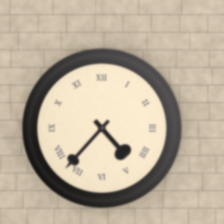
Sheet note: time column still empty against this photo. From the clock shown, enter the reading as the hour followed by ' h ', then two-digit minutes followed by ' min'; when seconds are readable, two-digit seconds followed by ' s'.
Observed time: 4 h 37 min
